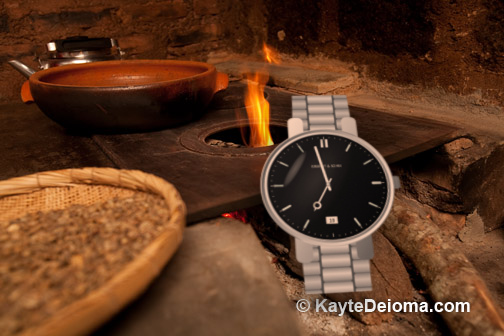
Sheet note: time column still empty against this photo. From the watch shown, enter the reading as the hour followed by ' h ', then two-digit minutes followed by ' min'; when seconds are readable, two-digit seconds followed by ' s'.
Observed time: 6 h 58 min
